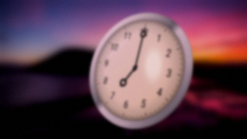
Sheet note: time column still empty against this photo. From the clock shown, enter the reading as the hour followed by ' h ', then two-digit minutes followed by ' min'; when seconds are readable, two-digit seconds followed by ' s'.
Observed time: 7 h 00 min
